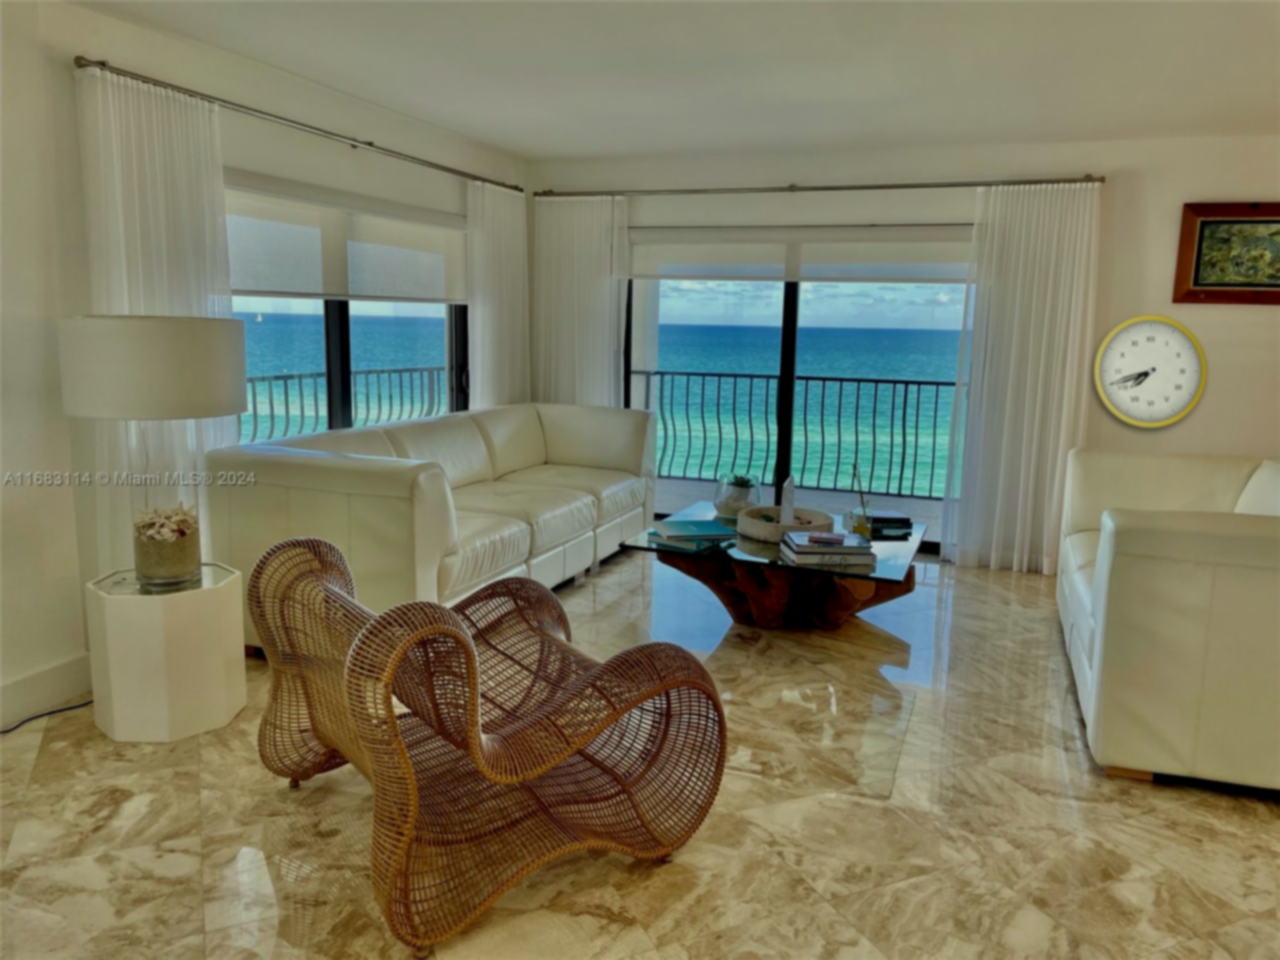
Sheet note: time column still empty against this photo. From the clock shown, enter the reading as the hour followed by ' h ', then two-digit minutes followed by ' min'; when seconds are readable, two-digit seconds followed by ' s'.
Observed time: 7 h 42 min
